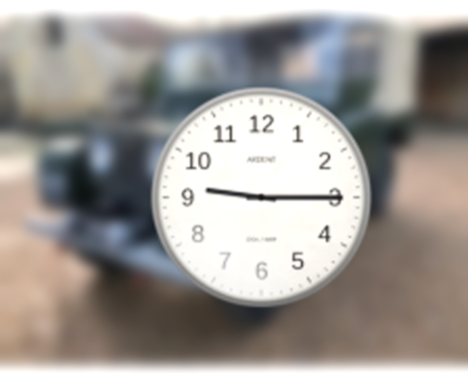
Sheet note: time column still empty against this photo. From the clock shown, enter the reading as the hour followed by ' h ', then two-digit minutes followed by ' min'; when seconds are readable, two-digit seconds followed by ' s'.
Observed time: 9 h 15 min
